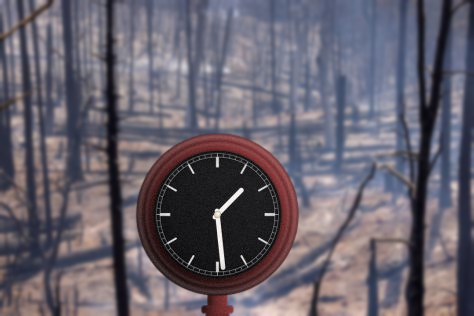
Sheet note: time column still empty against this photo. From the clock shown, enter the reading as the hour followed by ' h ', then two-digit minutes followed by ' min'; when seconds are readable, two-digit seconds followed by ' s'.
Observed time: 1 h 29 min
